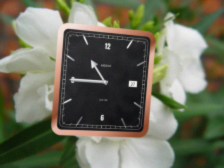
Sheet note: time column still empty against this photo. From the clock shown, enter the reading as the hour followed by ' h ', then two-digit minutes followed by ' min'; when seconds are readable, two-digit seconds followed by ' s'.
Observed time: 10 h 45 min
